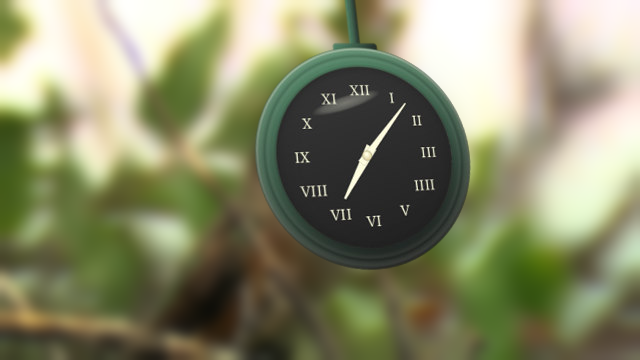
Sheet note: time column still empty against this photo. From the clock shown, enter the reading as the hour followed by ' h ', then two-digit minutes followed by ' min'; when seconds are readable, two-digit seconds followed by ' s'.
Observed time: 7 h 07 min
